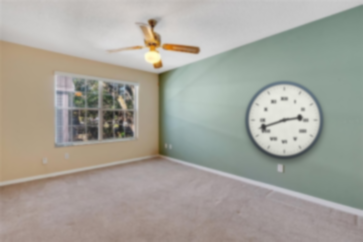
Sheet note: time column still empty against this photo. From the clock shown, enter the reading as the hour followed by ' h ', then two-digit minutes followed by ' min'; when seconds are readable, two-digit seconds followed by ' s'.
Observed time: 2 h 42 min
